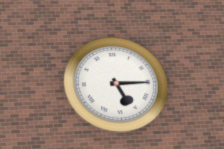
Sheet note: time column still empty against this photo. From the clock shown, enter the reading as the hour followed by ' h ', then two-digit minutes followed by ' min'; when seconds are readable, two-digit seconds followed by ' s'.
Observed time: 5 h 15 min
